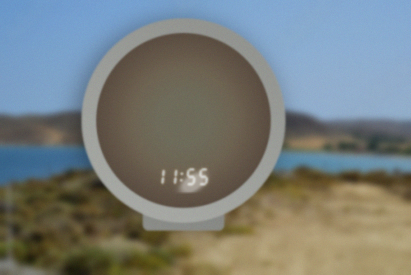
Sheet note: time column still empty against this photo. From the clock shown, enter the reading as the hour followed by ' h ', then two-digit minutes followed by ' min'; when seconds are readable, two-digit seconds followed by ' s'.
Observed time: 11 h 55 min
